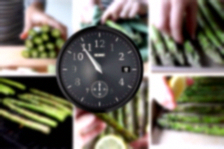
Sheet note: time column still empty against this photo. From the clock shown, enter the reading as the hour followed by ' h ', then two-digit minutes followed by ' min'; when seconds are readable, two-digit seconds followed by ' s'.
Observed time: 10 h 54 min
